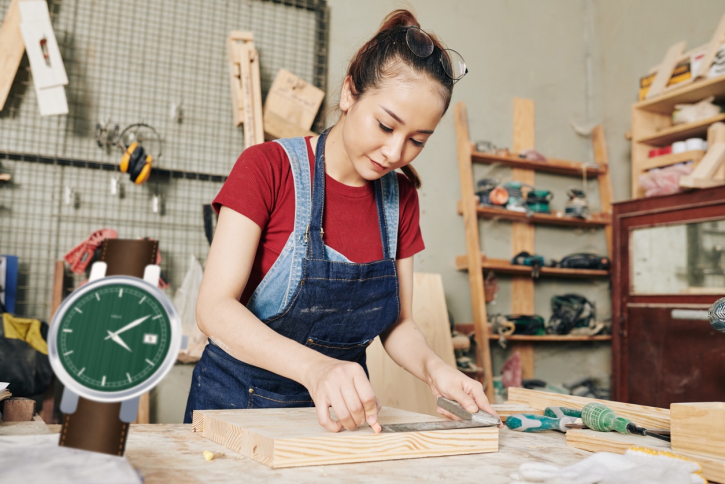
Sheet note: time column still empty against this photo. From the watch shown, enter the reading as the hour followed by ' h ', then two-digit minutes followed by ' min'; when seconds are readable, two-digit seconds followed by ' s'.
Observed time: 4 h 09 min
